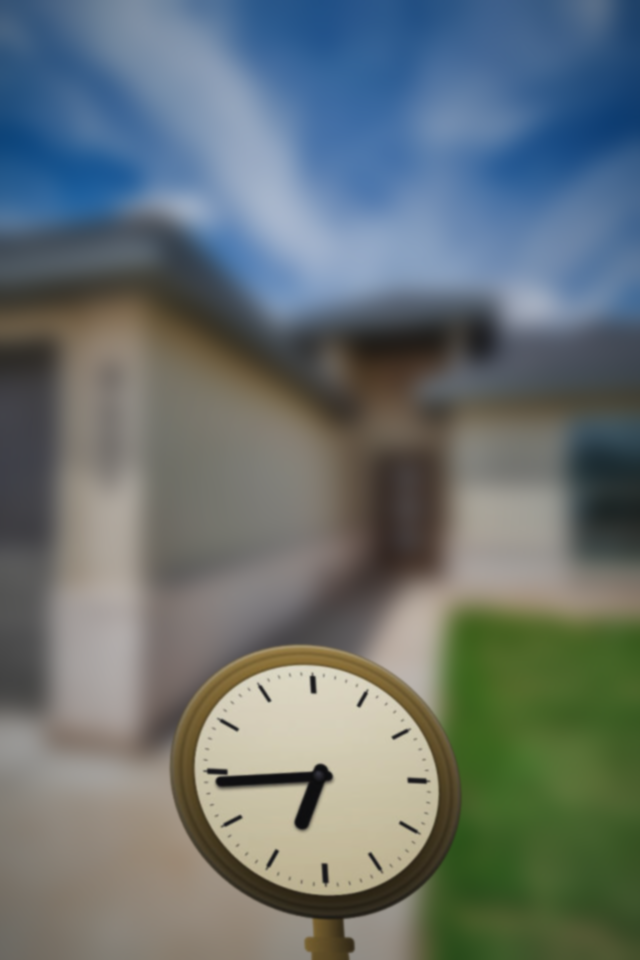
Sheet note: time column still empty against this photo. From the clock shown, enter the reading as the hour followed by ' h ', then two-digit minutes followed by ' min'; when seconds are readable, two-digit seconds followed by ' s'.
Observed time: 6 h 44 min
